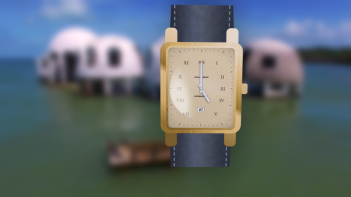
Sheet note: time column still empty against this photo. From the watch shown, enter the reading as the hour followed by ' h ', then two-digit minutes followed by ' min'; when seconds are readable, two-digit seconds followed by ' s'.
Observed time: 5 h 00 min
